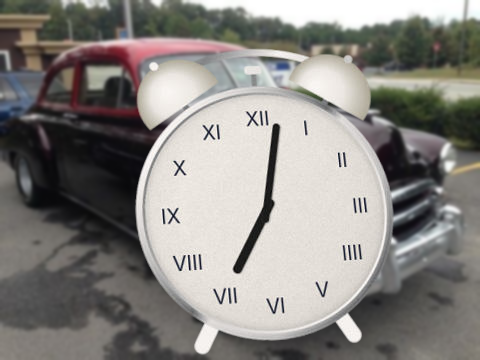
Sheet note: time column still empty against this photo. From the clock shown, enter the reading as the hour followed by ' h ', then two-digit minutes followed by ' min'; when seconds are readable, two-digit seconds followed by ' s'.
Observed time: 7 h 02 min
